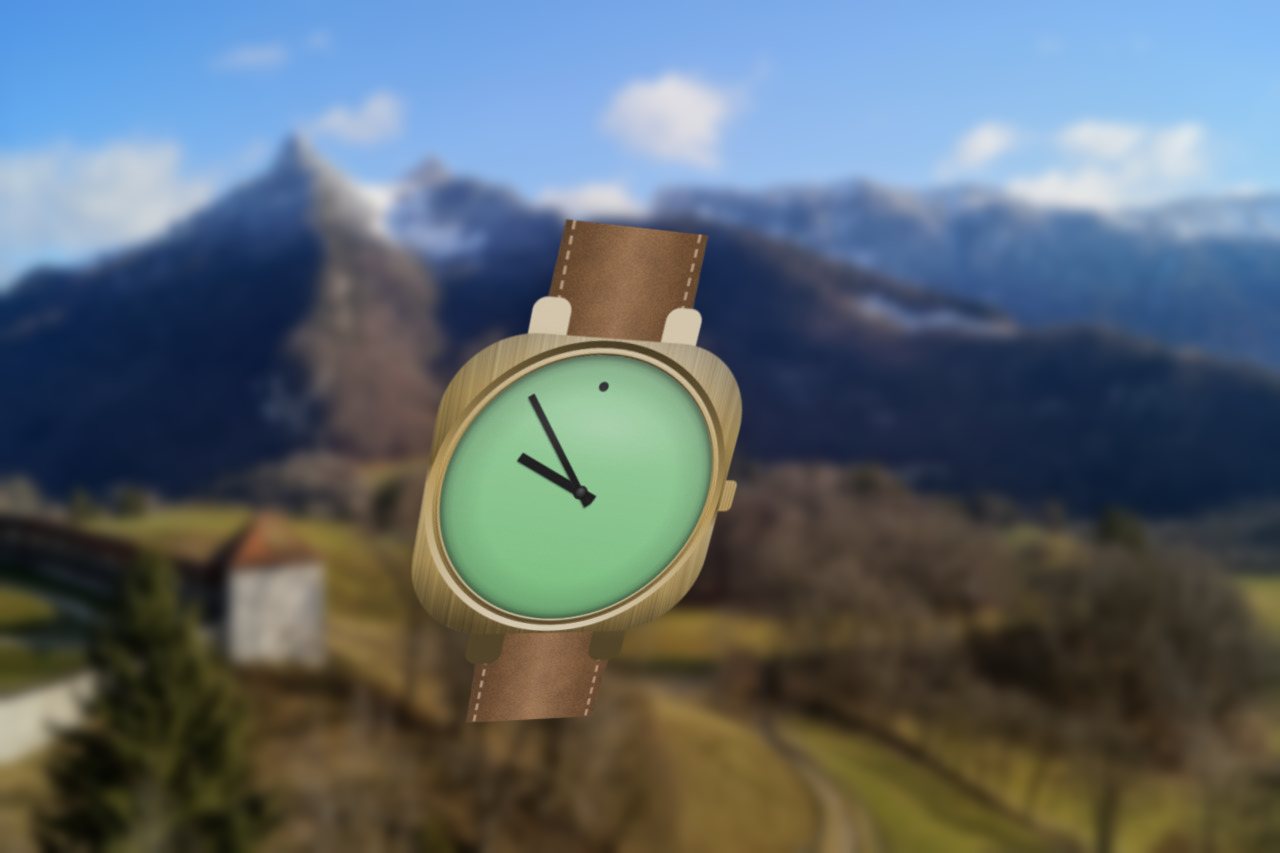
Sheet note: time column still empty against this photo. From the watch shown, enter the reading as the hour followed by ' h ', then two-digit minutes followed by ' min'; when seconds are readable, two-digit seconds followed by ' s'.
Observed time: 9 h 54 min
